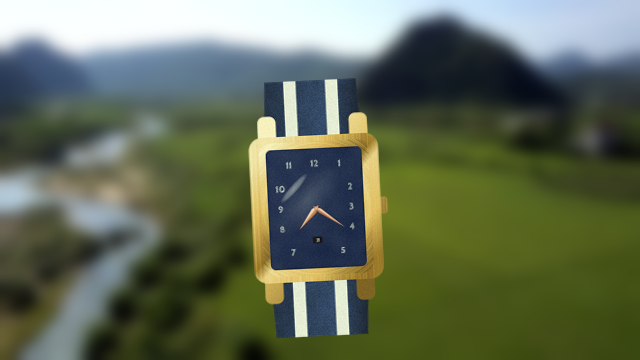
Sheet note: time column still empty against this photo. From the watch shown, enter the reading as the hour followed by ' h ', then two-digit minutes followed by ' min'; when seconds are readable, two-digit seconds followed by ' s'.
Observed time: 7 h 21 min
